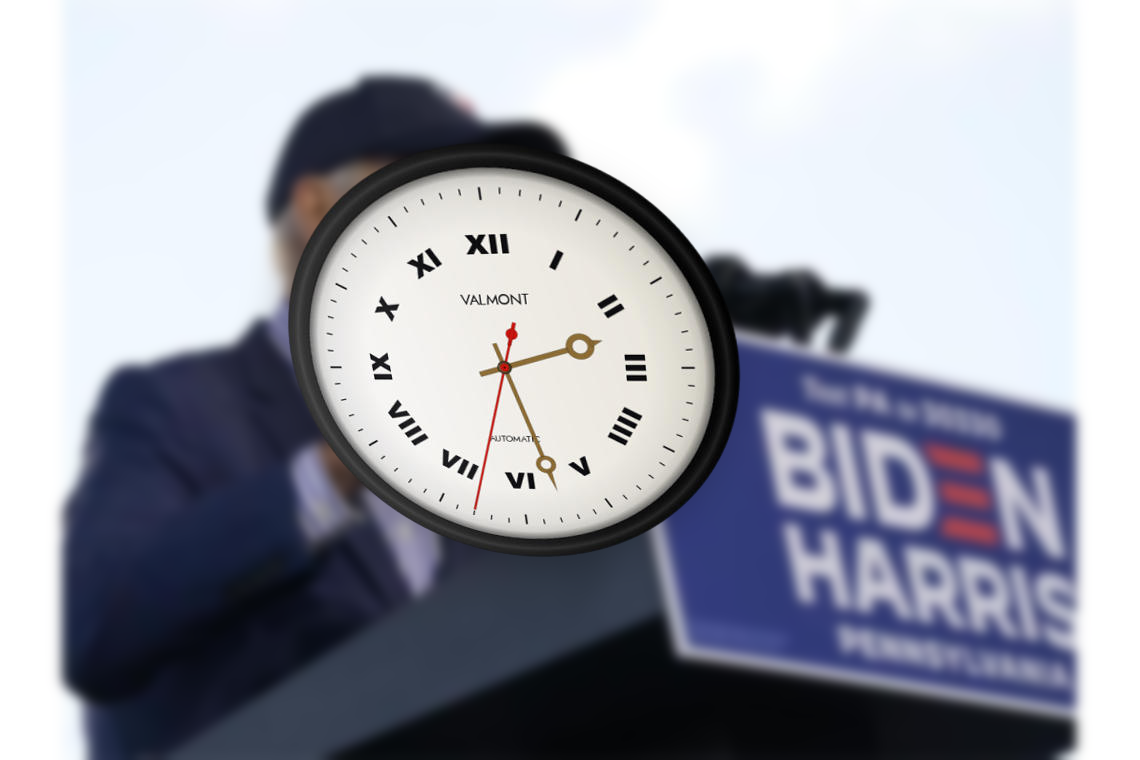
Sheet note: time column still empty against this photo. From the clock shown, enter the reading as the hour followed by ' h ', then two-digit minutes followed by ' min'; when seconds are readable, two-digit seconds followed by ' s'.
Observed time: 2 h 27 min 33 s
